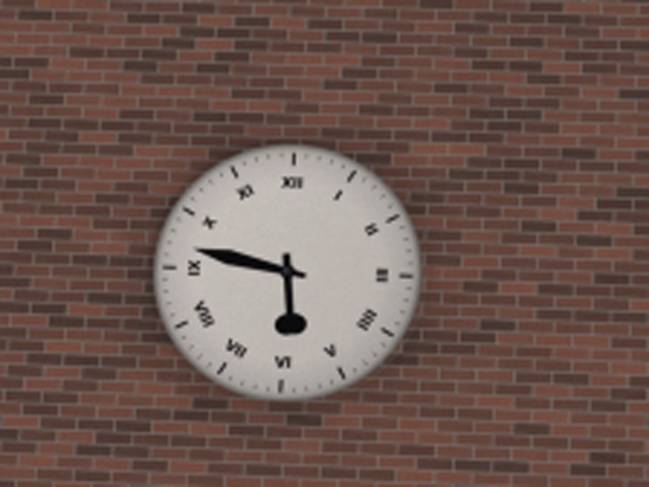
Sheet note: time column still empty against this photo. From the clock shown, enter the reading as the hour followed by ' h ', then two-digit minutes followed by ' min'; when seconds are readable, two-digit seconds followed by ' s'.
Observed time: 5 h 47 min
